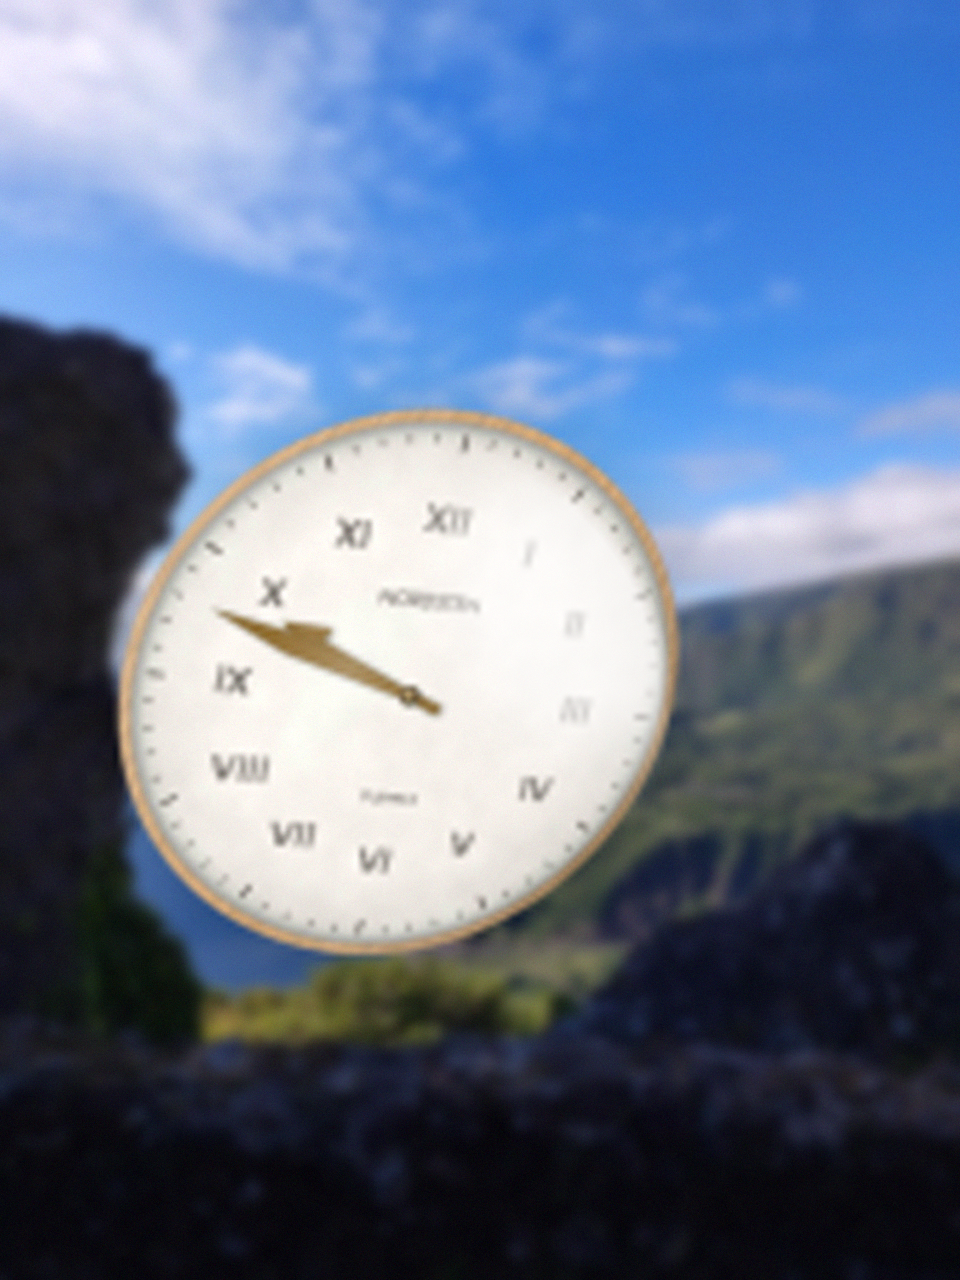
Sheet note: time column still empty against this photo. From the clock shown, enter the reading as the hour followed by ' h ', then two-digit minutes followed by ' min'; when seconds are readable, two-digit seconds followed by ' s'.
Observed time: 9 h 48 min
